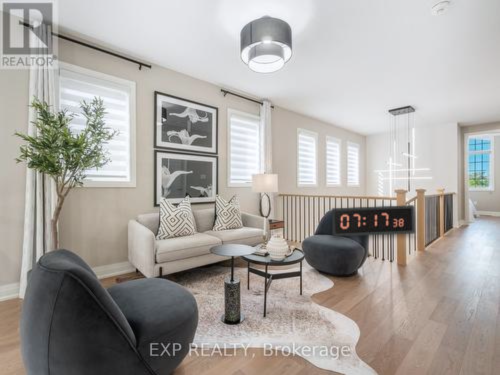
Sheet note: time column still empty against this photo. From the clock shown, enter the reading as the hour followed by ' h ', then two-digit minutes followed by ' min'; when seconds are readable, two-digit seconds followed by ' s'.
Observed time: 7 h 17 min
